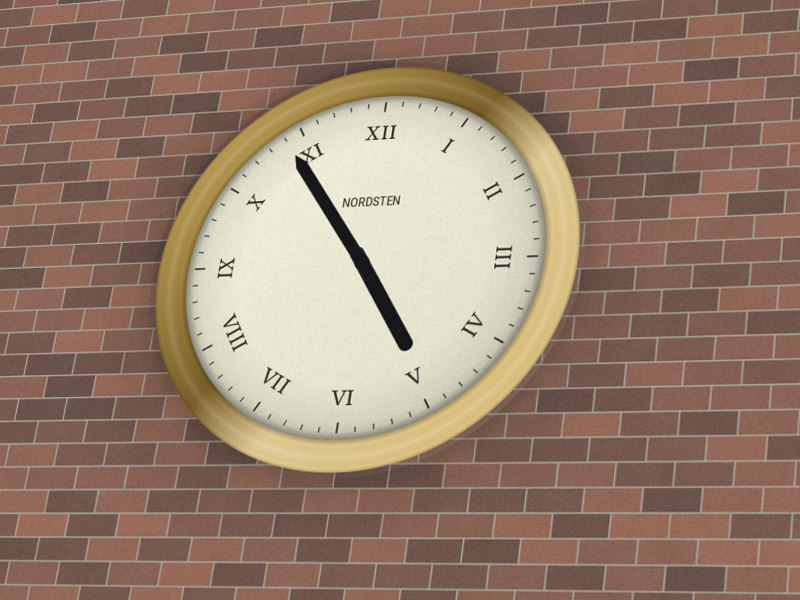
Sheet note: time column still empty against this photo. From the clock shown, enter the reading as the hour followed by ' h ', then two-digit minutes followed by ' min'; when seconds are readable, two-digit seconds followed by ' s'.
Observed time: 4 h 54 min
